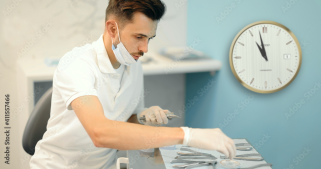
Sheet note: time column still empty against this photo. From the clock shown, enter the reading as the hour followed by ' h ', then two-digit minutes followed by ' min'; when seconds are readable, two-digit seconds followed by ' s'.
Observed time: 10 h 58 min
